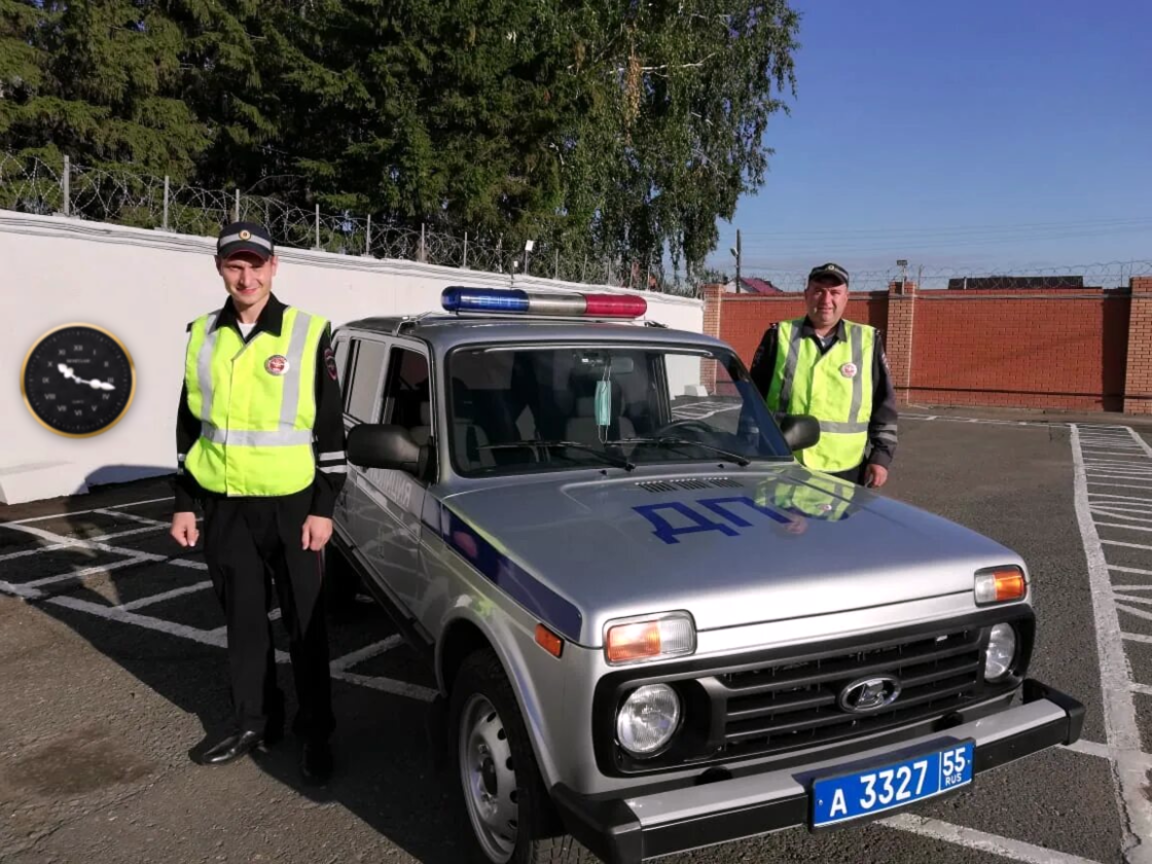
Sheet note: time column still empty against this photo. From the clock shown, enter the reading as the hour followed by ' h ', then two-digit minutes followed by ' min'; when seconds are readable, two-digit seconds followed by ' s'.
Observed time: 10 h 17 min
